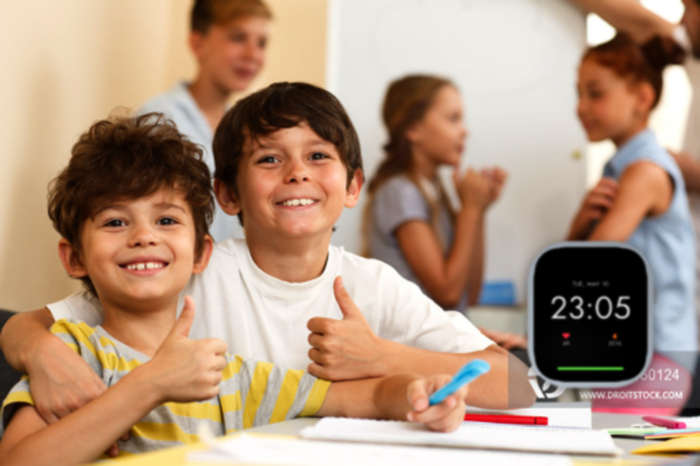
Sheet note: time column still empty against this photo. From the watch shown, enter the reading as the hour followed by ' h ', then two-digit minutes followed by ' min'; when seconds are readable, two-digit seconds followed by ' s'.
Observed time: 23 h 05 min
